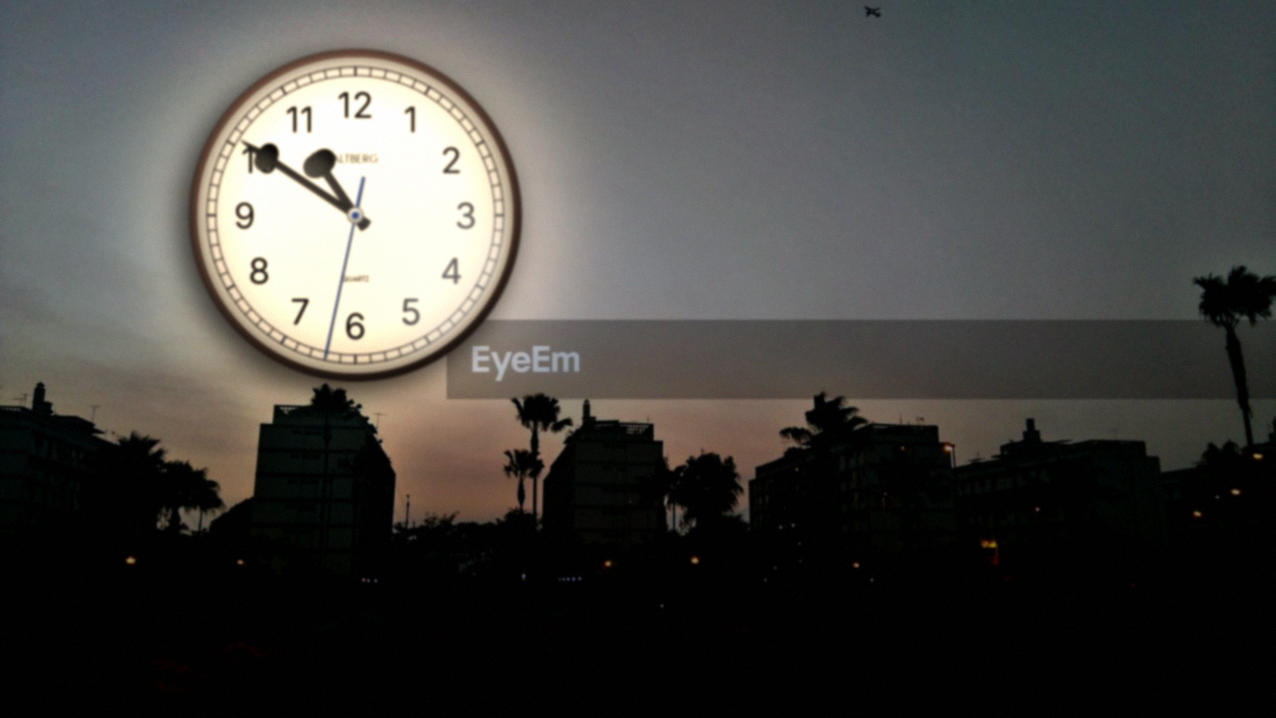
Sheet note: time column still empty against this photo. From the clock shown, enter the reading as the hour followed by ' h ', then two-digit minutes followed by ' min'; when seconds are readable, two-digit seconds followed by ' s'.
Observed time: 10 h 50 min 32 s
